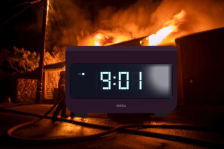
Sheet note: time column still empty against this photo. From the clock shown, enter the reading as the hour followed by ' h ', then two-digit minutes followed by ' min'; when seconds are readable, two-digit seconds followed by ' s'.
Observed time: 9 h 01 min
